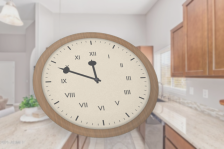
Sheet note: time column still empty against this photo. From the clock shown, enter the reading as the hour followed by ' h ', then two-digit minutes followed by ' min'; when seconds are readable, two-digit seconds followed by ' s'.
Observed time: 11 h 49 min
